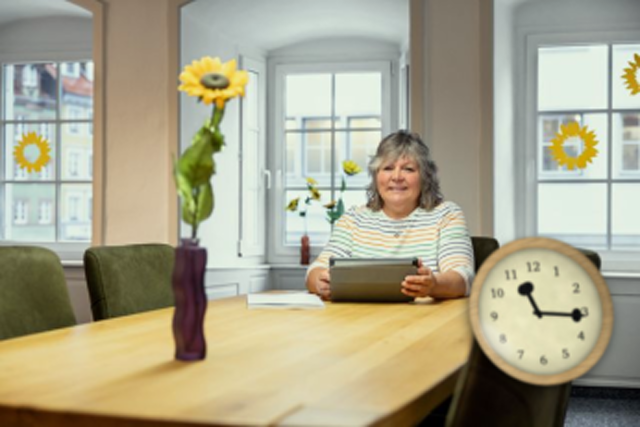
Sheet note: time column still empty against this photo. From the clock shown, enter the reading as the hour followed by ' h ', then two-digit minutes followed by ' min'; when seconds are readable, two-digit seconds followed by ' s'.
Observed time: 11 h 16 min
